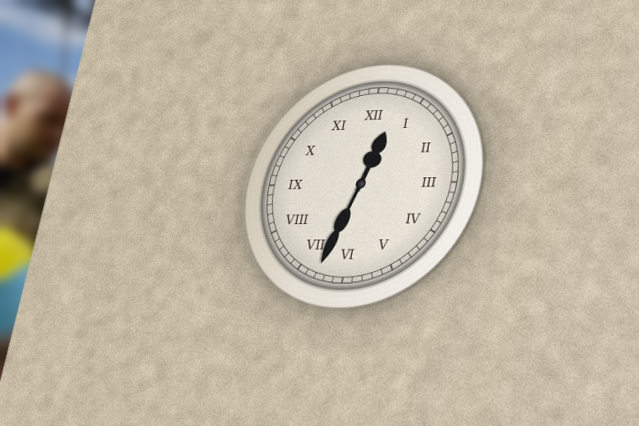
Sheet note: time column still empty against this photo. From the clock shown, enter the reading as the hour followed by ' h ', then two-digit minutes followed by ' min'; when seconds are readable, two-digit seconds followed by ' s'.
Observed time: 12 h 33 min
